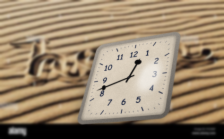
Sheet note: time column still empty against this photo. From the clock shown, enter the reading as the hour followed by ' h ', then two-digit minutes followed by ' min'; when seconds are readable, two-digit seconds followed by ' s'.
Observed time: 12 h 42 min
